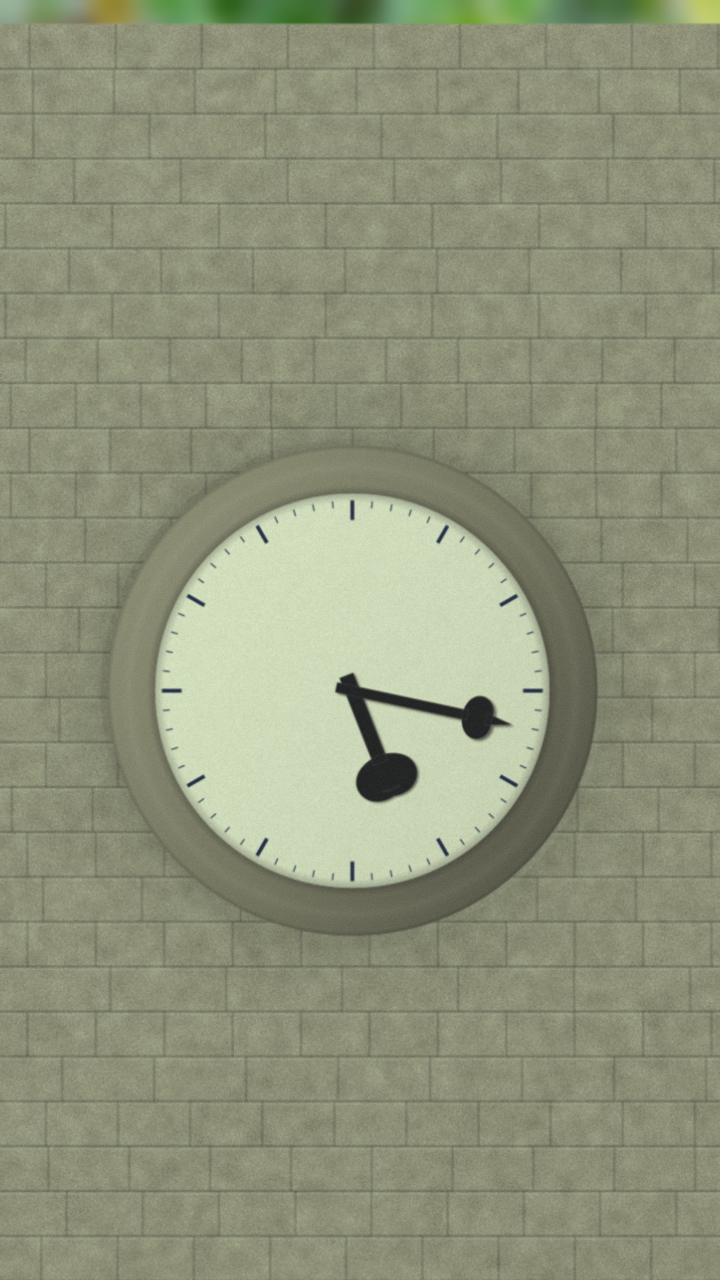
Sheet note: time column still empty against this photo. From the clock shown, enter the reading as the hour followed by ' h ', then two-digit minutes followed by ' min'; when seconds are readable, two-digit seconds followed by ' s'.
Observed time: 5 h 17 min
